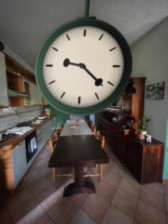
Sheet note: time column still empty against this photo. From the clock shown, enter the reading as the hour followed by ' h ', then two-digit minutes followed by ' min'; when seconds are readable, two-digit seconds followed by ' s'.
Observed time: 9 h 22 min
